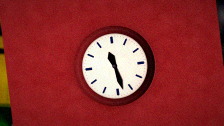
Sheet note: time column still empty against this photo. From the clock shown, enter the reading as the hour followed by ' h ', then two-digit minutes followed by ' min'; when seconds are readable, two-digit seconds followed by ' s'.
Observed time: 11 h 28 min
